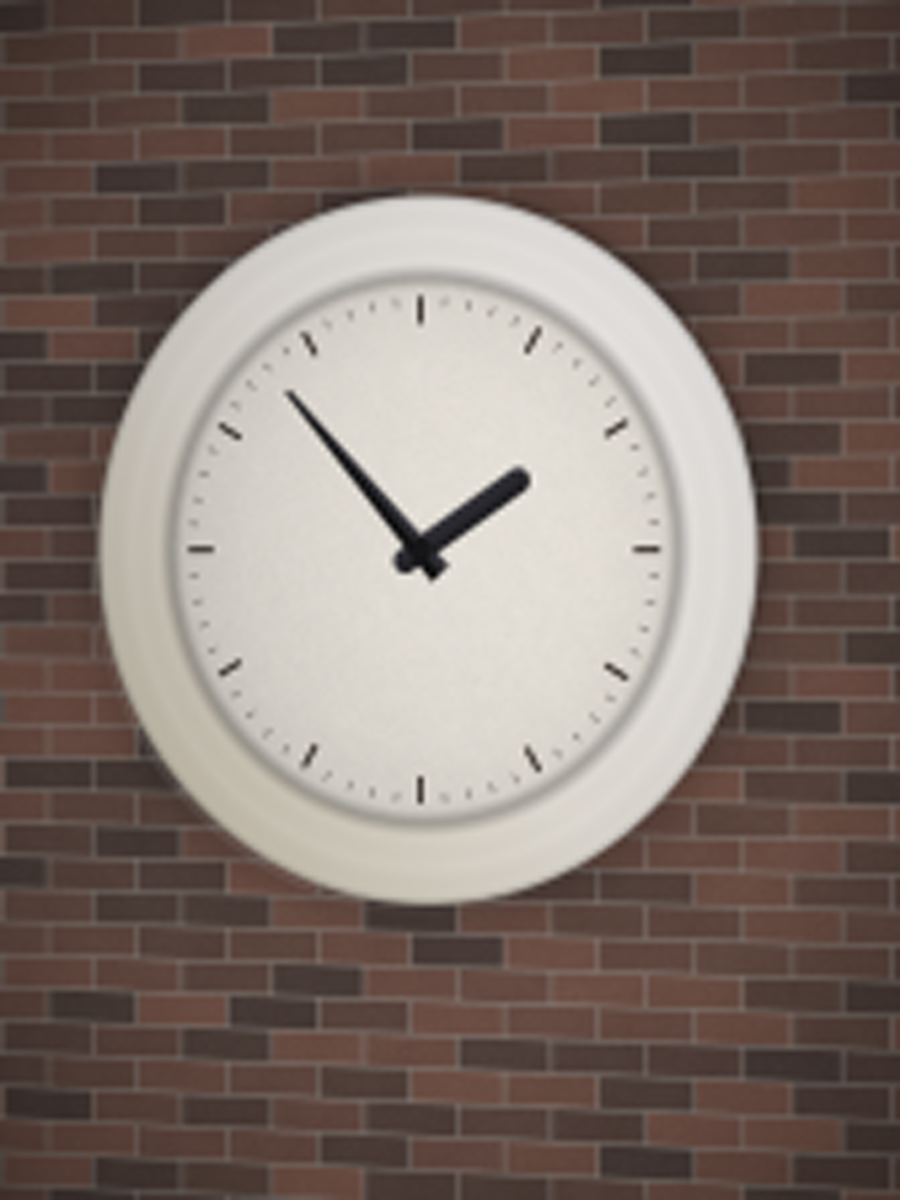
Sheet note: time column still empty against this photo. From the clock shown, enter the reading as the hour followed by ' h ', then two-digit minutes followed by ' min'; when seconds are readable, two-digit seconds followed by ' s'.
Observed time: 1 h 53 min
